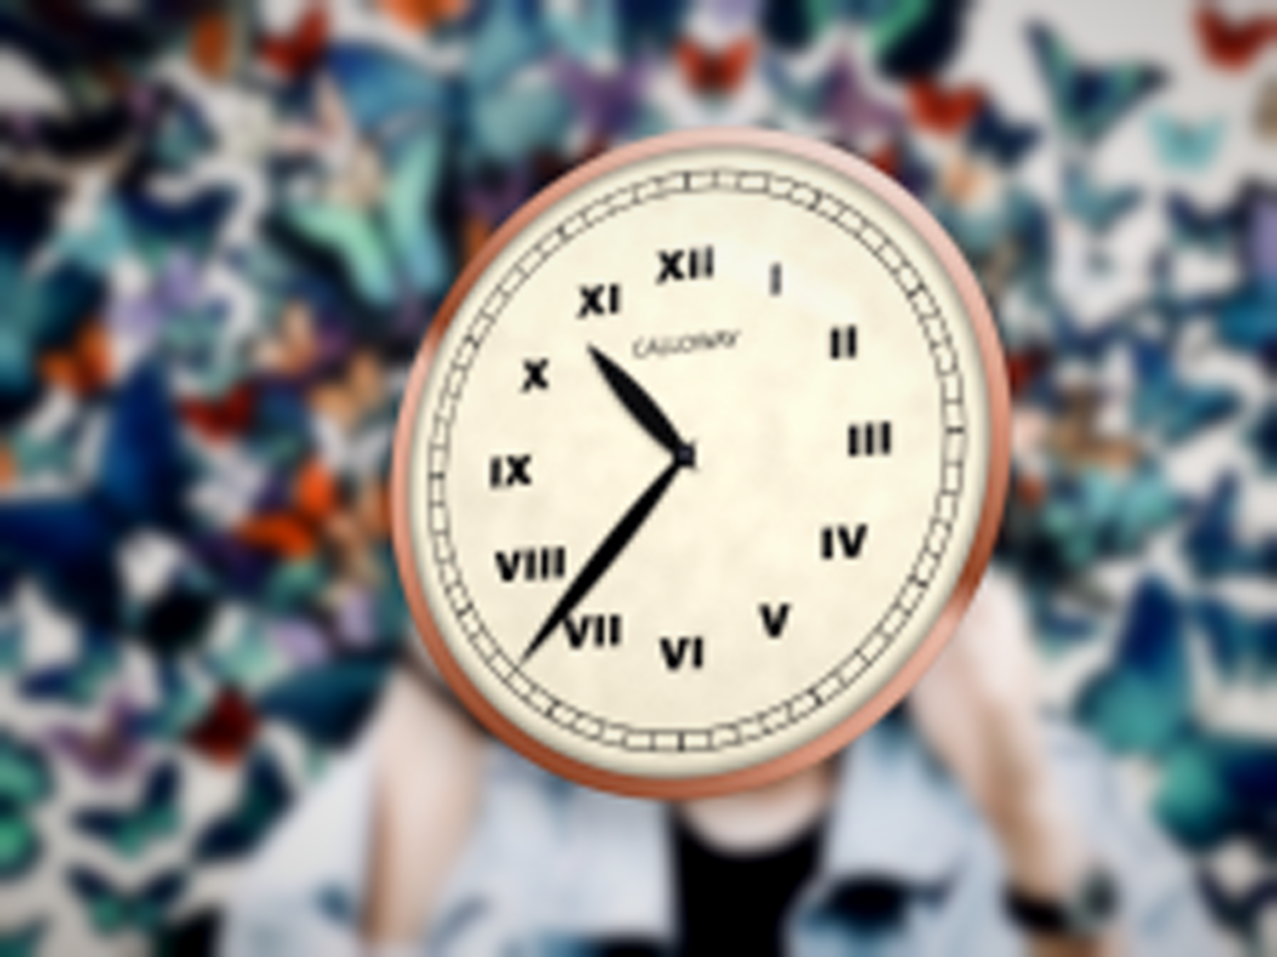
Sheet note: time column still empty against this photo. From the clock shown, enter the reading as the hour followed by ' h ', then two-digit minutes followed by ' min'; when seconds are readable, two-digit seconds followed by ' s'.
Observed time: 10 h 37 min
